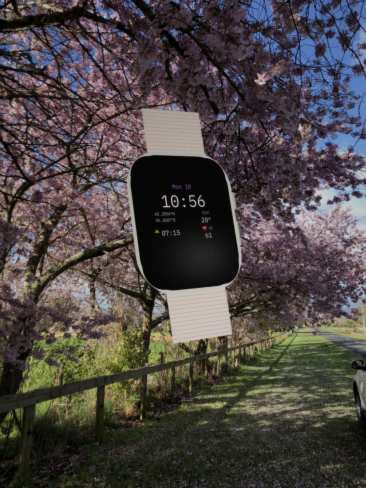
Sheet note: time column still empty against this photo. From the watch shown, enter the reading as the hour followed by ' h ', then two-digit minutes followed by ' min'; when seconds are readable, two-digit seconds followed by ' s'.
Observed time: 10 h 56 min
